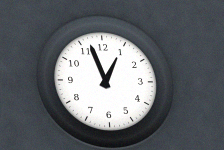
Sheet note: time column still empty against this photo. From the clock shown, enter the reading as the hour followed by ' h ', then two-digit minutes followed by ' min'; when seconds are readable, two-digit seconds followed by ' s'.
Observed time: 12 h 57 min
